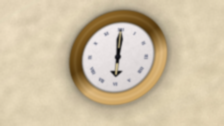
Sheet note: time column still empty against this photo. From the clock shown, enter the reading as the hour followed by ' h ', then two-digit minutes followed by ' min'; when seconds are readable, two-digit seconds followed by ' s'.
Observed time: 6 h 00 min
